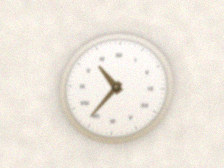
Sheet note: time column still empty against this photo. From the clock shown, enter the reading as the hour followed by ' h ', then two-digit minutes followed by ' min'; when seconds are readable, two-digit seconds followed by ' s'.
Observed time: 10 h 36 min
